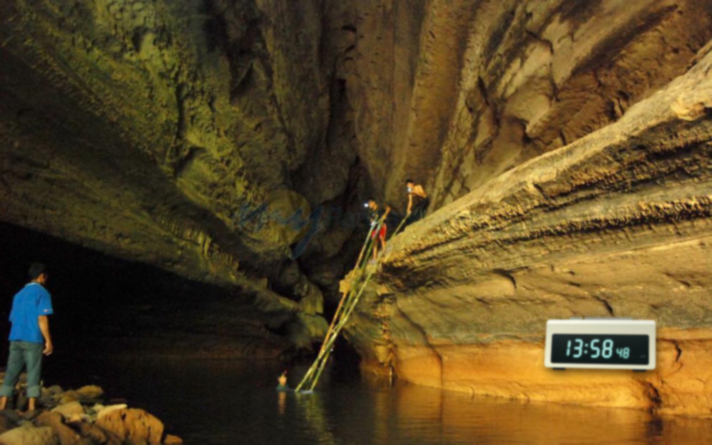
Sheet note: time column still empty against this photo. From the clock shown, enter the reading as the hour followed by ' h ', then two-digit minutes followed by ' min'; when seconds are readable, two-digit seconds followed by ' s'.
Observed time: 13 h 58 min
